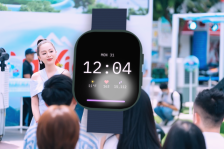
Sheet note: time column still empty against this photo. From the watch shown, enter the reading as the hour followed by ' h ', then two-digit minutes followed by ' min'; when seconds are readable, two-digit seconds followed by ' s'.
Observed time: 12 h 04 min
